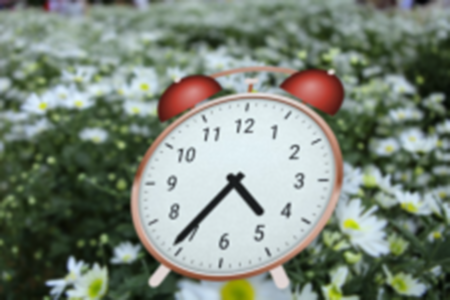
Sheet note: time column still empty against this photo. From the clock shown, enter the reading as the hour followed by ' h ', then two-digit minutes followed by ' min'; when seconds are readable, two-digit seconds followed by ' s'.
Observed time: 4 h 36 min
